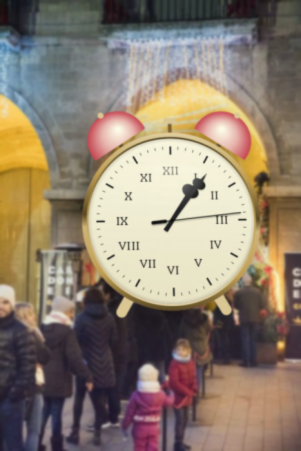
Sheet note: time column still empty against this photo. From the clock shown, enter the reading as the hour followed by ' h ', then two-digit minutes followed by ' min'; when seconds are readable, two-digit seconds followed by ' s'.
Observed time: 1 h 06 min 14 s
